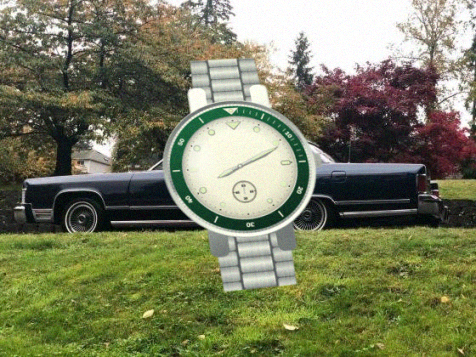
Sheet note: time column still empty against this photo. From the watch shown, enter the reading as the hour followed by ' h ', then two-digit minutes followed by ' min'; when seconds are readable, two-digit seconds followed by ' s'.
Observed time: 8 h 11 min
